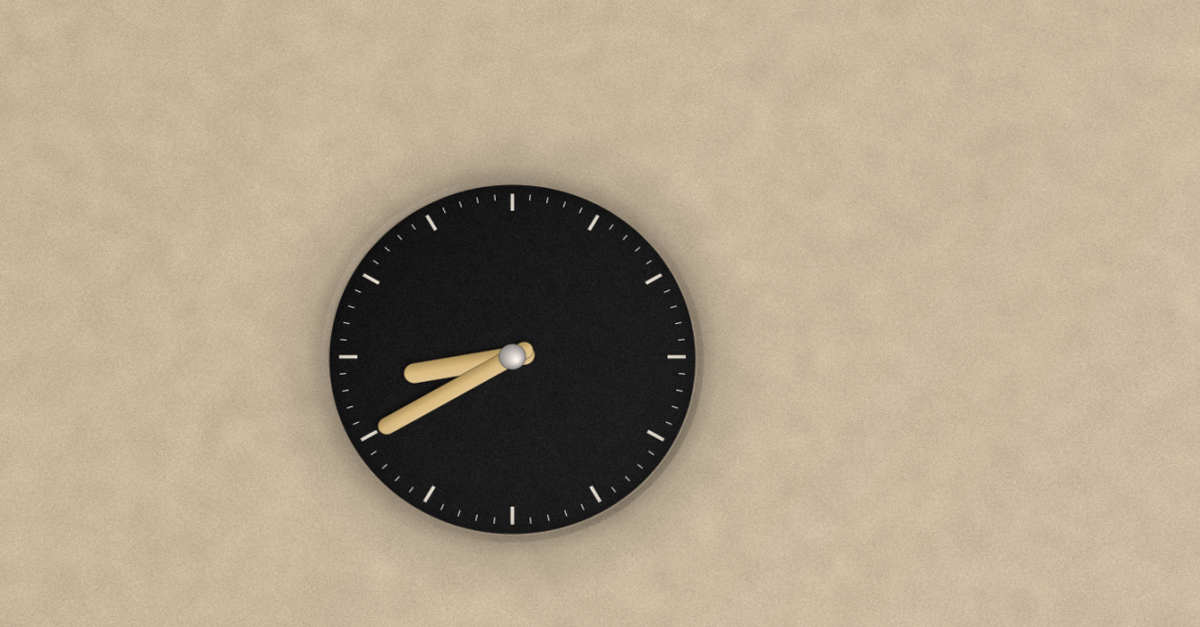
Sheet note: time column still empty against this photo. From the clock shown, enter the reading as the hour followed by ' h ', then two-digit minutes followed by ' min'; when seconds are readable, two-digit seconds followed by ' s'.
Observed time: 8 h 40 min
